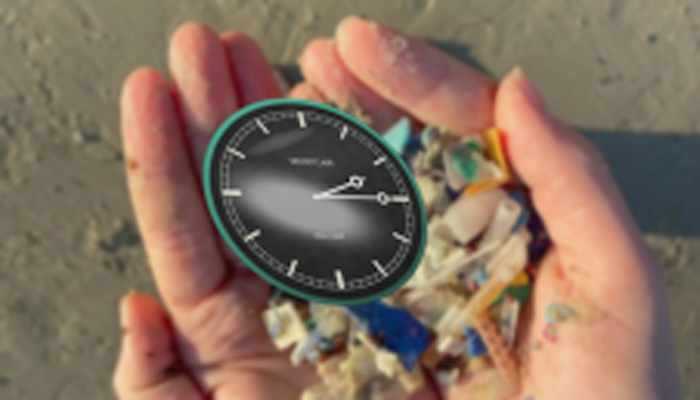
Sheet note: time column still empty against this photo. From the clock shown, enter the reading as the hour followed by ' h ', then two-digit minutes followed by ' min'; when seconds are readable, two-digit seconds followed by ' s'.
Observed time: 2 h 15 min
